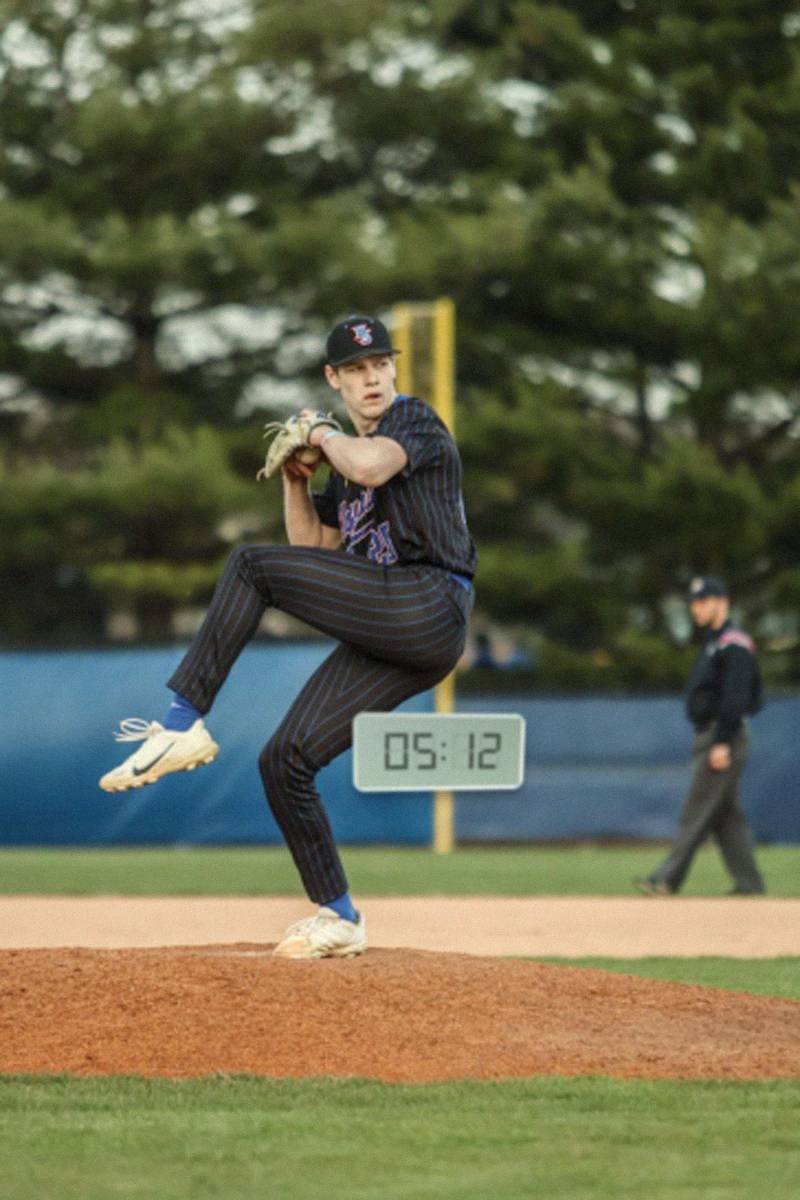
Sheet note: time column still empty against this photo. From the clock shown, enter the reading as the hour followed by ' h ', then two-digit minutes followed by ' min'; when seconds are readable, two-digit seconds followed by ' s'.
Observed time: 5 h 12 min
